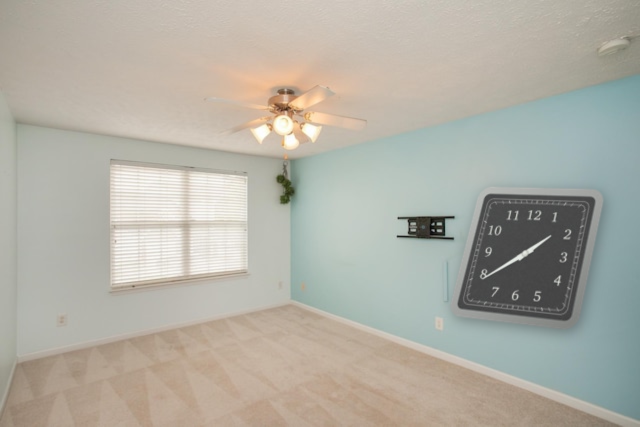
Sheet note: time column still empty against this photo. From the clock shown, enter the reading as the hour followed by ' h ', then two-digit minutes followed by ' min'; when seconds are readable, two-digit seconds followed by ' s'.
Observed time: 1 h 39 min
